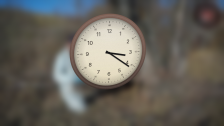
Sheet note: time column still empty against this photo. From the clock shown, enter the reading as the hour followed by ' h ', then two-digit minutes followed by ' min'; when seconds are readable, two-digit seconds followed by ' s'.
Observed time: 3 h 21 min
